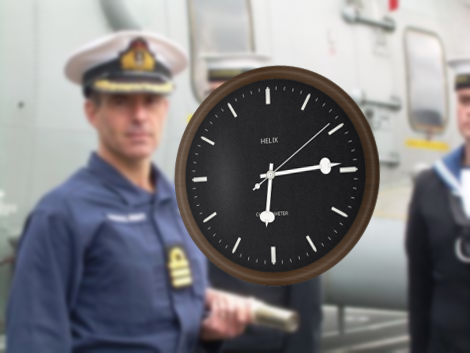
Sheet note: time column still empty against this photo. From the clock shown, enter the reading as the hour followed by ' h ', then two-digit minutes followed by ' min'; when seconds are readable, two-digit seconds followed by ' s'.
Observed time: 6 h 14 min 09 s
